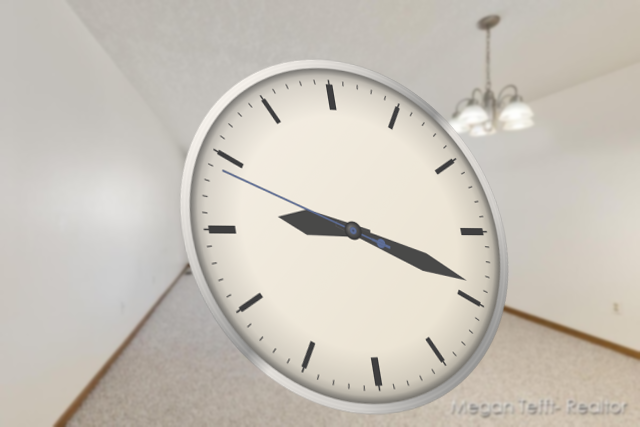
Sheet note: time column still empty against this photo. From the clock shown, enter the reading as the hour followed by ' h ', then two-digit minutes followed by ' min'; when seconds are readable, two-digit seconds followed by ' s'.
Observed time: 9 h 18 min 49 s
